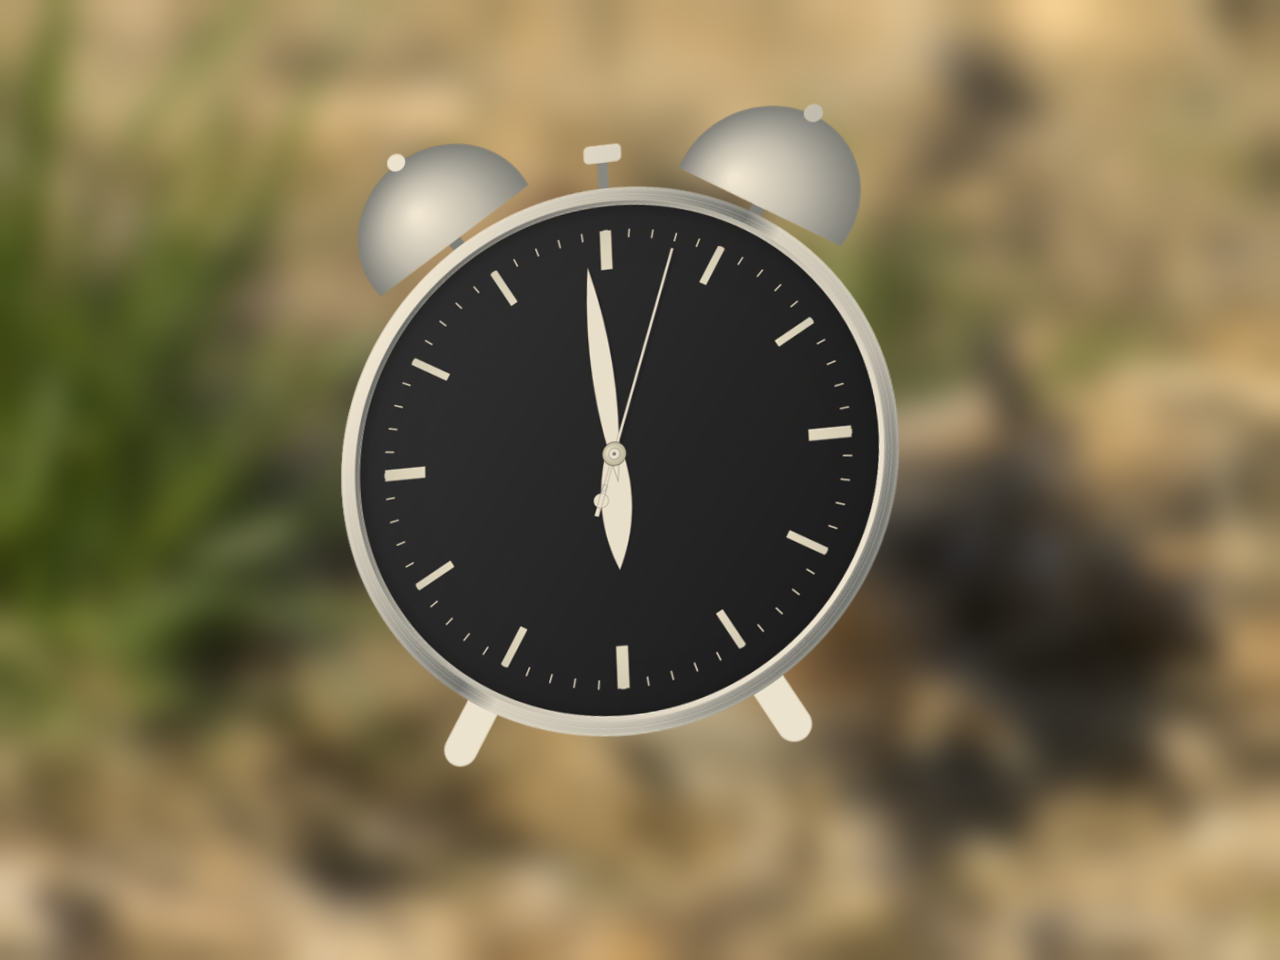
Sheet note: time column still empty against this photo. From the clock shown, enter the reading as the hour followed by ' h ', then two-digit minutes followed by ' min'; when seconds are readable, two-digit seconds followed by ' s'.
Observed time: 5 h 59 min 03 s
